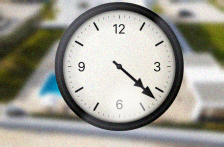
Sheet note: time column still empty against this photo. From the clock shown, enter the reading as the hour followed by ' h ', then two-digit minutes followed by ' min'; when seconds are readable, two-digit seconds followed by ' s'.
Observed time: 4 h 22 min
